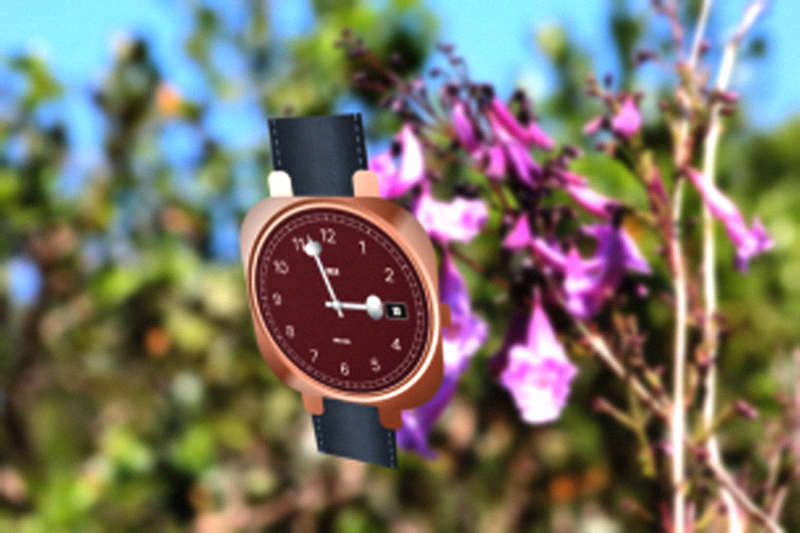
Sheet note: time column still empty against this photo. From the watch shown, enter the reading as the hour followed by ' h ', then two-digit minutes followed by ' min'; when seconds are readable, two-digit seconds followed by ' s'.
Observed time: 2 h 57 min
